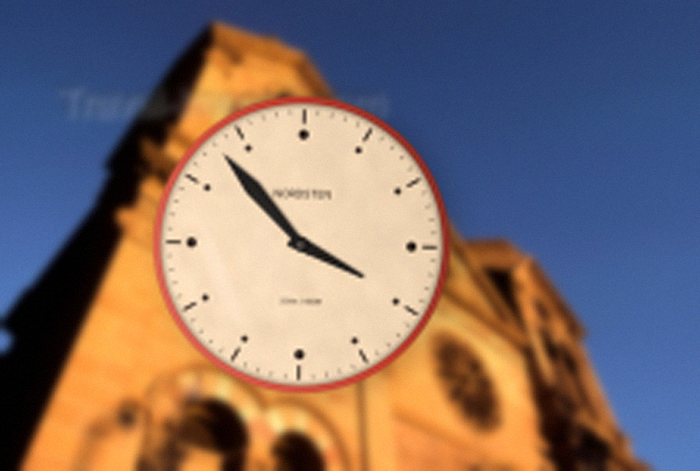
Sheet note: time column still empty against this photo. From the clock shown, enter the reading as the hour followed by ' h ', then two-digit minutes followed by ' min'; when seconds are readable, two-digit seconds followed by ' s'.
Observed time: 3 h 53 min
